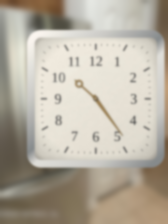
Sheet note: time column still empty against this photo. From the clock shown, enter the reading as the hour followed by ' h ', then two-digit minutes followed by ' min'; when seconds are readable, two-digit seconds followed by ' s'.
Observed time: 10 h 24 min
